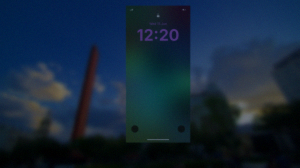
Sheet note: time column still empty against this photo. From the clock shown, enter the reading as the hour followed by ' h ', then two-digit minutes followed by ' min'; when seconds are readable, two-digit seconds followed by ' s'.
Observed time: 12 h 20 min
